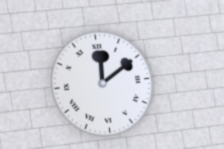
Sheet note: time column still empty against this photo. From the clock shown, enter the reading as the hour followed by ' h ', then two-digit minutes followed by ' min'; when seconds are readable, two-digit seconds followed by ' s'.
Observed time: 12 h 10 min
